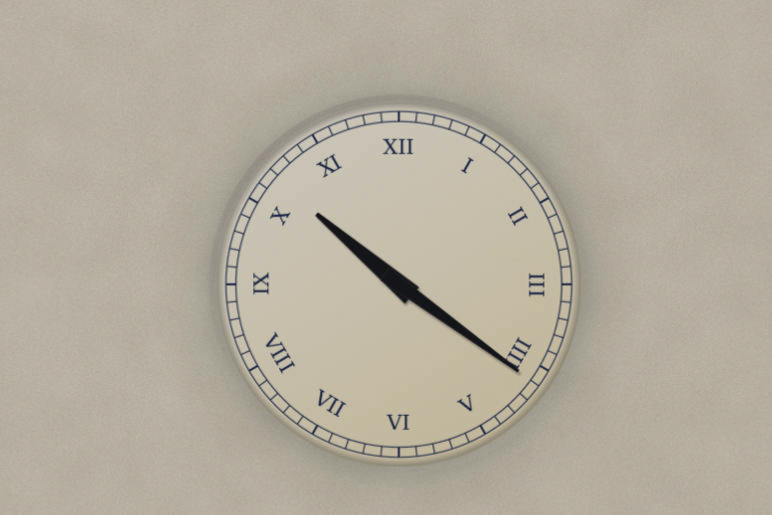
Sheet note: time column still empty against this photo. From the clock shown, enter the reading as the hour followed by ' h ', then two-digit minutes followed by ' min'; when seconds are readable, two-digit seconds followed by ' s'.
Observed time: 10 h 21 min
